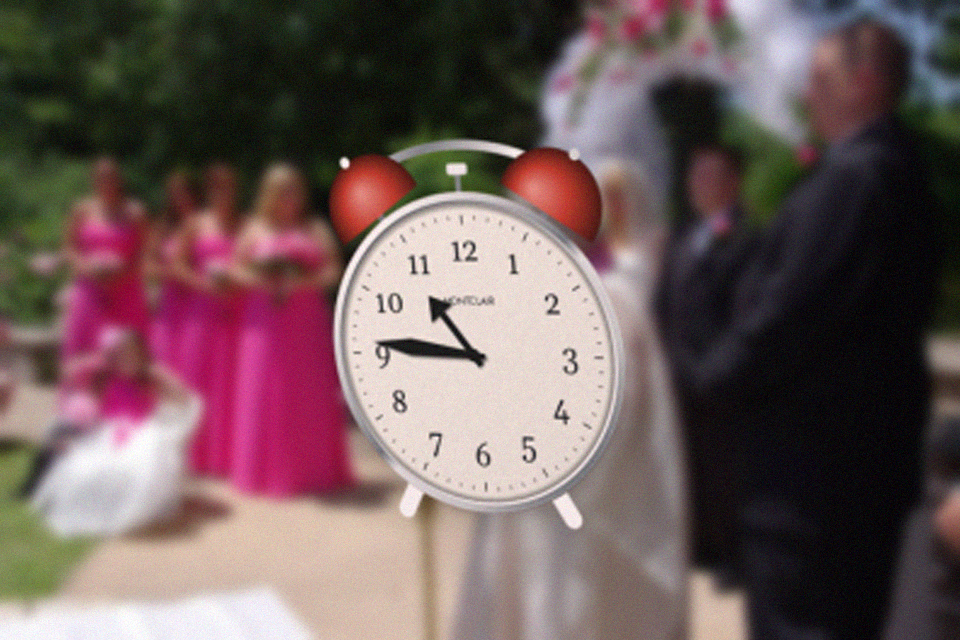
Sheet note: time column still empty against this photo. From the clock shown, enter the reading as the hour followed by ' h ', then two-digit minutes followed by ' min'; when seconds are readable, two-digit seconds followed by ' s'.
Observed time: 10 h 46 min
